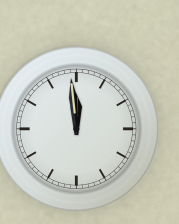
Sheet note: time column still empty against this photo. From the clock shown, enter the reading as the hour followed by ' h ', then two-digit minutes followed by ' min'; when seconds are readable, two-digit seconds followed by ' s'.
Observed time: 11 h 59 min
